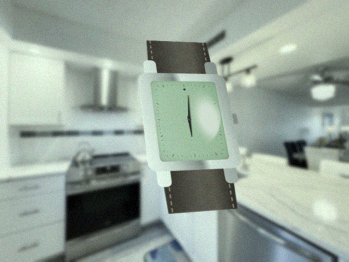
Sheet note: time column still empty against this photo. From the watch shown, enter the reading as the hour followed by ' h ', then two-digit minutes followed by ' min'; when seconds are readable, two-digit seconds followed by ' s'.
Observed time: 6 h 01 min
